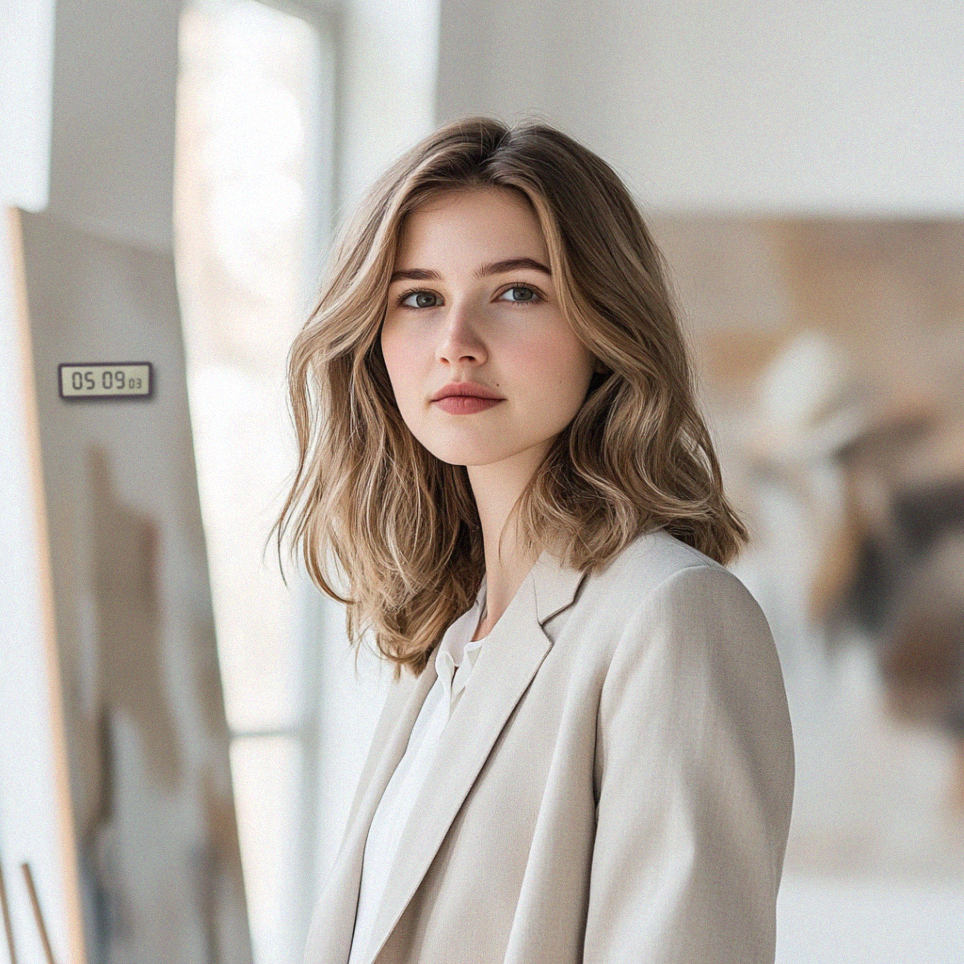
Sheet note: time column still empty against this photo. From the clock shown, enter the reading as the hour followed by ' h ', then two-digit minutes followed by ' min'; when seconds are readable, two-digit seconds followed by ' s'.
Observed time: 5 h 09 min
